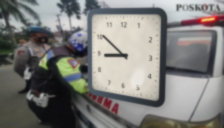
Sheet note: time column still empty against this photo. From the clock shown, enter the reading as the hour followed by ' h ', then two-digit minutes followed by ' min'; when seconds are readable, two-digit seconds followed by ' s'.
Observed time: 8 h 51 min
